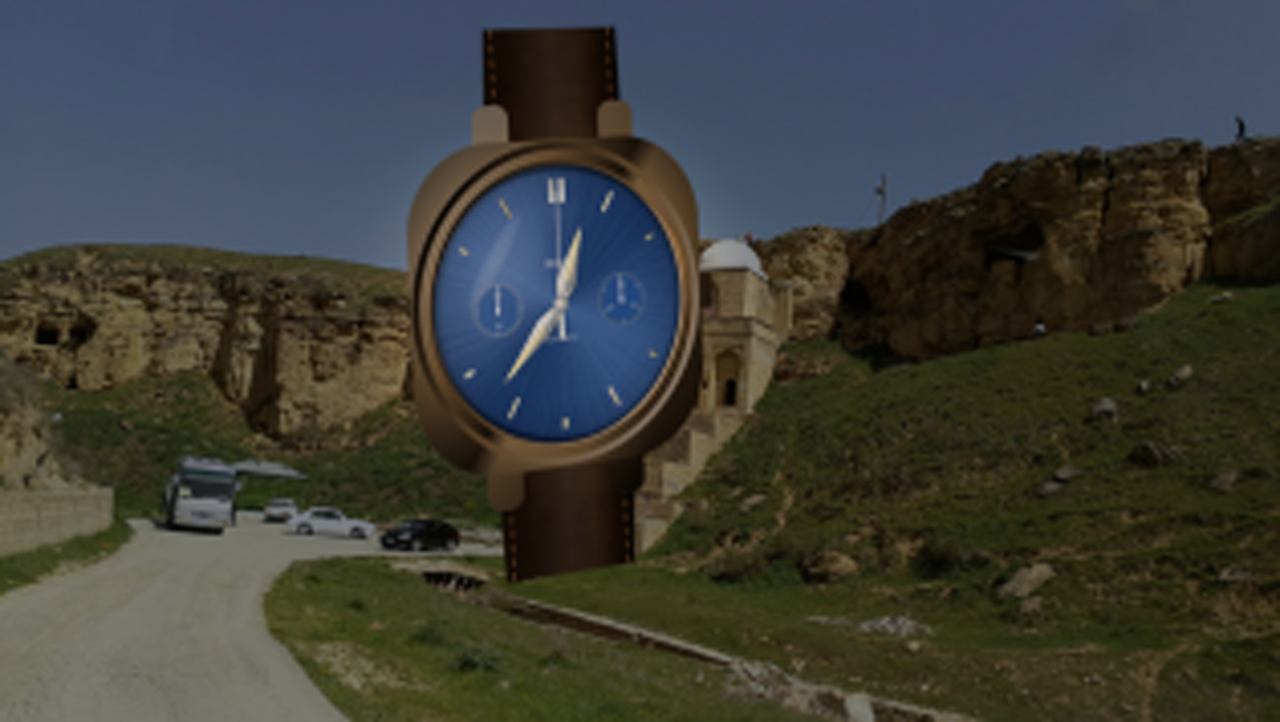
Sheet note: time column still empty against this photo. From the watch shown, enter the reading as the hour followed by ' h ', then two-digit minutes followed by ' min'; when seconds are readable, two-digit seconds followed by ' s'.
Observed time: 12 h 37 min
